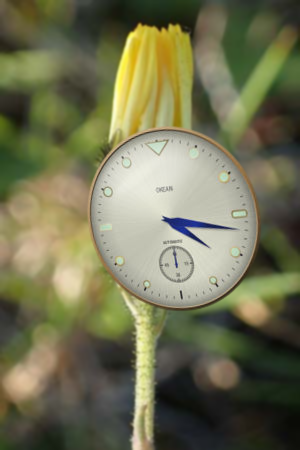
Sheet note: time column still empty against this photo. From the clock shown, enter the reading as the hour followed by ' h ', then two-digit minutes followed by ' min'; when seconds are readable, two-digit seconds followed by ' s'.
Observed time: 4 h 17 min
